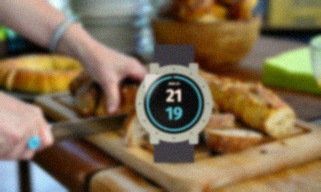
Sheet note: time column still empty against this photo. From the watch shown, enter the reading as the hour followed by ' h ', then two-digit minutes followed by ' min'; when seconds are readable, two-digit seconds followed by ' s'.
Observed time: 21 h 19 min
